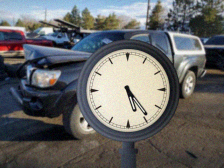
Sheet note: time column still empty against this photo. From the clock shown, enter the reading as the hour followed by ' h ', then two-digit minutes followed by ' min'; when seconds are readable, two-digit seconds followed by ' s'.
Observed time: 5 h 24 min
